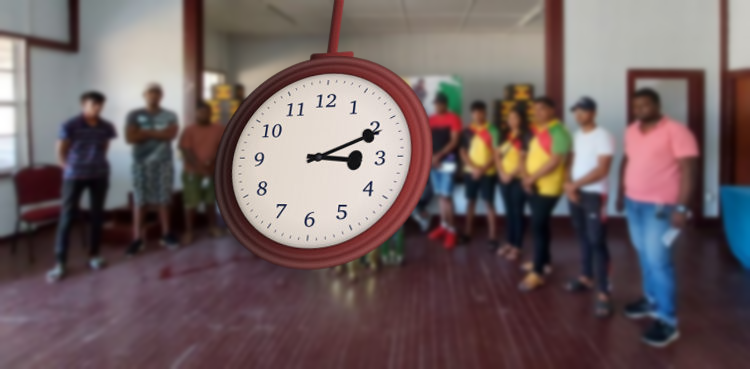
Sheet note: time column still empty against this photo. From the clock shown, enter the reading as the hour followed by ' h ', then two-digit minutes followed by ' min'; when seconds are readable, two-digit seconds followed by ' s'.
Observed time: 3 h 11 min
